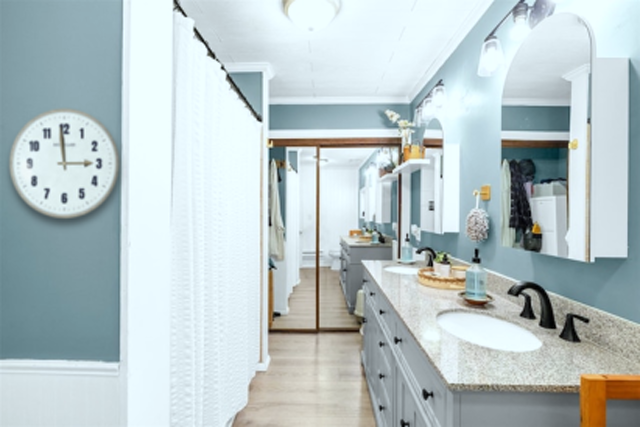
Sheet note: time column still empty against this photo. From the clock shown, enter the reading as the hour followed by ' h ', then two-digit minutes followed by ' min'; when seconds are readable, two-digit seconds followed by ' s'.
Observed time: 2 h 59 min
